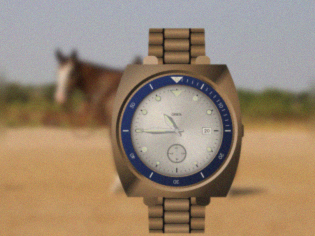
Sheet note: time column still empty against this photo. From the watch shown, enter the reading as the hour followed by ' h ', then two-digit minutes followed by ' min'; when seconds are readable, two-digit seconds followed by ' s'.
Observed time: 10 h 45 min
